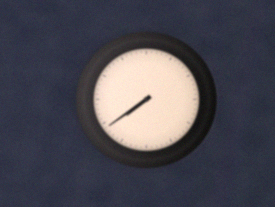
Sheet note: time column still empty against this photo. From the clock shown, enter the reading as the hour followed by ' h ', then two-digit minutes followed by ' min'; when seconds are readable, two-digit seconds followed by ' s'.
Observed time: 7 h 39 min
